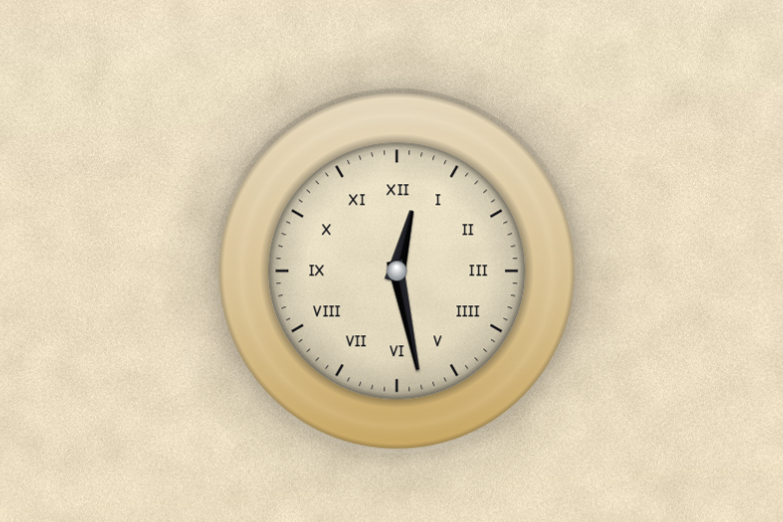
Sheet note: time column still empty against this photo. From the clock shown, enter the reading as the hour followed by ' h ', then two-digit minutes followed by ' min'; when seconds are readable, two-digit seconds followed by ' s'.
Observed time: 12 h 28 min
